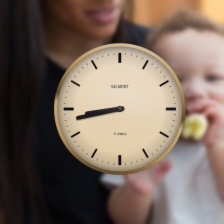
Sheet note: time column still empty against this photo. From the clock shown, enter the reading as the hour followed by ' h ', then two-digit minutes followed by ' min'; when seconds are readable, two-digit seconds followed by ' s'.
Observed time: 8 h 43 min
